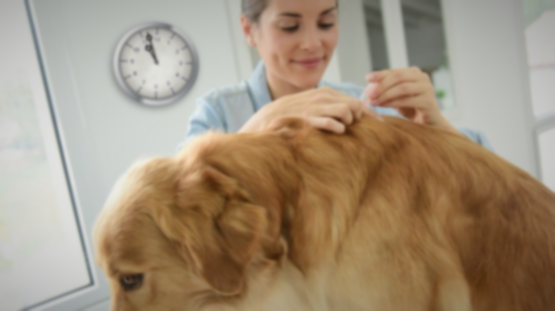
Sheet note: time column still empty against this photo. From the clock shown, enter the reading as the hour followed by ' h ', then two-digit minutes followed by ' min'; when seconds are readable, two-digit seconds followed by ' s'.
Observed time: 10 h 57 min
